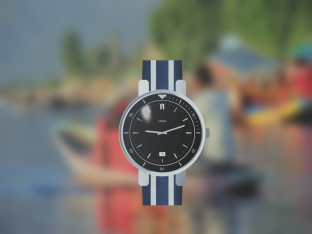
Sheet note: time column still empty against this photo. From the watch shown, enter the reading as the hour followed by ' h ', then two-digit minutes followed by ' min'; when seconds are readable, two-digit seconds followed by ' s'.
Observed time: 9 h 12 min
